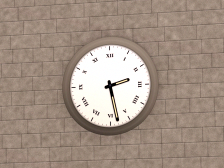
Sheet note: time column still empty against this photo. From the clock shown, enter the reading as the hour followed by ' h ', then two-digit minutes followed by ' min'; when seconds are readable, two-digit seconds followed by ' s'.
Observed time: 2 h 28 min
